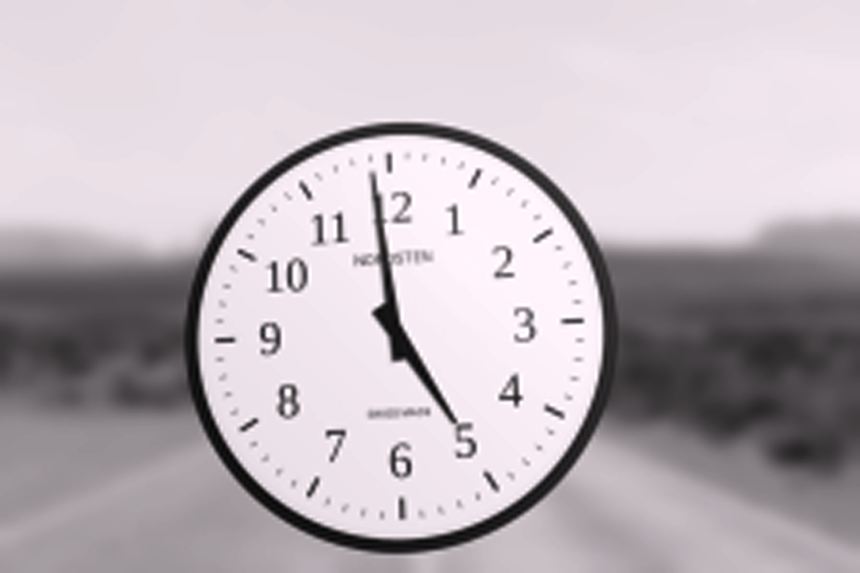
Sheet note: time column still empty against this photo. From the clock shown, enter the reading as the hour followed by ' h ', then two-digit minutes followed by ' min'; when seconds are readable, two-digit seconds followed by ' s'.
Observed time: 4 h 59 min
